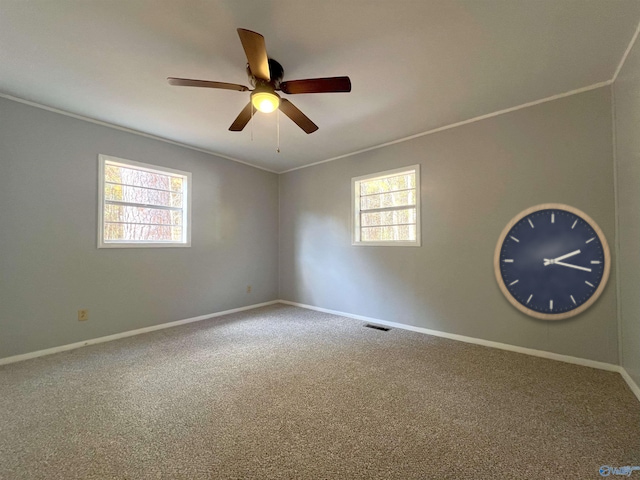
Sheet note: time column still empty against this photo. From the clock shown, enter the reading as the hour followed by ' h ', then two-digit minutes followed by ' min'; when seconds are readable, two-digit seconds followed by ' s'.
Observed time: 2 h 17 min
